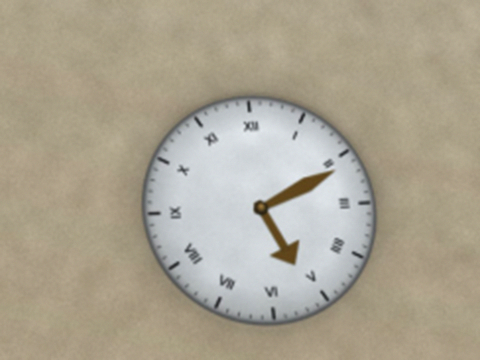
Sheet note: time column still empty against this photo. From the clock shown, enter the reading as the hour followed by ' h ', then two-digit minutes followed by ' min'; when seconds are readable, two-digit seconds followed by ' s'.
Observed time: 5 h 11 min
